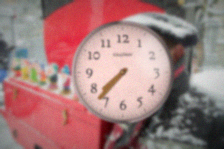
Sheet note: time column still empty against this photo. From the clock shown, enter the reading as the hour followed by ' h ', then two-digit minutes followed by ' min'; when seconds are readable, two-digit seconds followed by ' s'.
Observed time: 7 h 37 min
